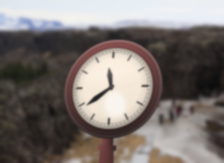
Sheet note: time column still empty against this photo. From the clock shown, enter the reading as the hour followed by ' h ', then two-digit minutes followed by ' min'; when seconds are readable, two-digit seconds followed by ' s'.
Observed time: 11 h 39 min
